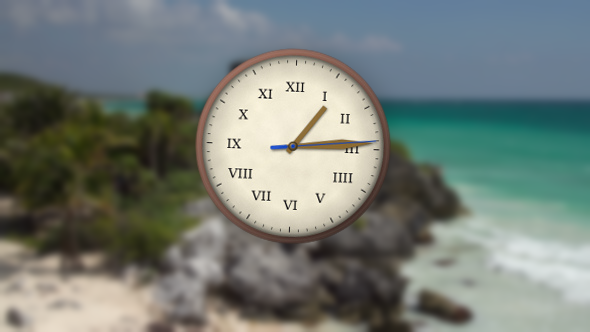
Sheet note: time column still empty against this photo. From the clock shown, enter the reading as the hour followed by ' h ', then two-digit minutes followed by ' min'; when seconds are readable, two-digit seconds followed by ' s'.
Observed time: 1 h 14 min 14 s
